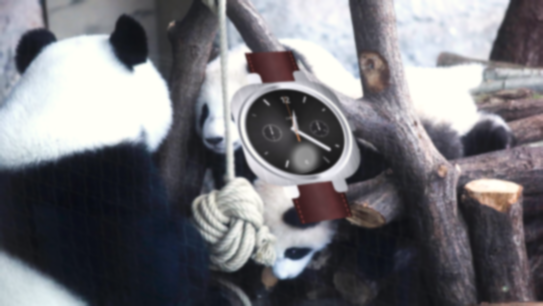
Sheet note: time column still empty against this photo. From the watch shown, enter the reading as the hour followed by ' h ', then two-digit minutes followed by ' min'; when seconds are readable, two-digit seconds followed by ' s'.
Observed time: 12 h 22 min
